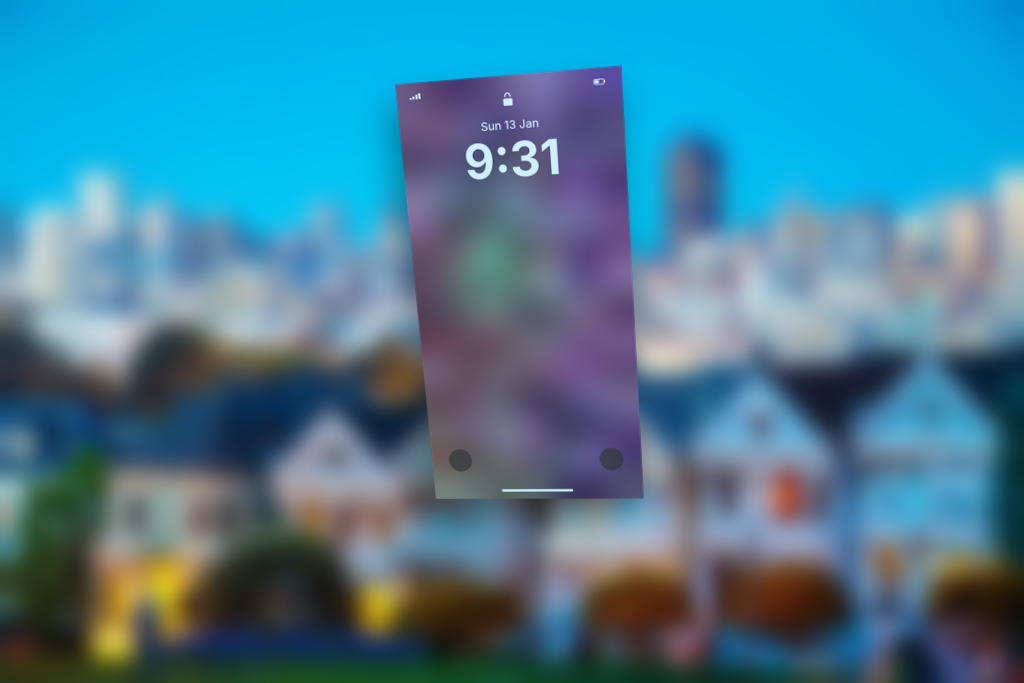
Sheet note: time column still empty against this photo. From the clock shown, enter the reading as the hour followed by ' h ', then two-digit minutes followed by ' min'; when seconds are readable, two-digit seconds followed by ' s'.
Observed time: 9 h 31 min
